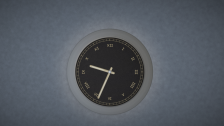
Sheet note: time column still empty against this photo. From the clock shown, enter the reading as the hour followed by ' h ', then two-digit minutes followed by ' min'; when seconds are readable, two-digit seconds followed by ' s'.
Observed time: 9 h 34 min
